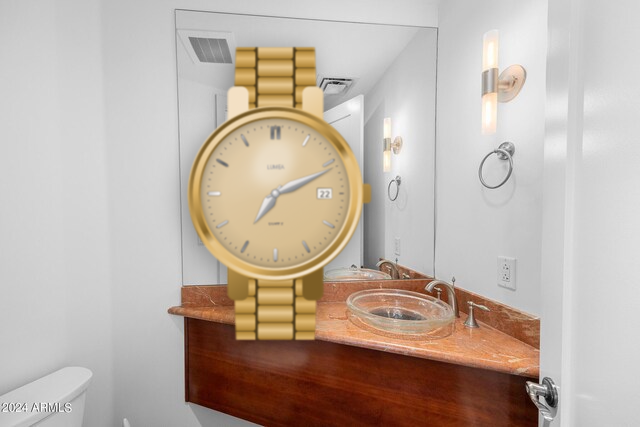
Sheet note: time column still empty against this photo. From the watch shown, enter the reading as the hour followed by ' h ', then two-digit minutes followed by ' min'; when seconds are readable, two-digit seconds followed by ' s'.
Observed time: 7 h 11 min
